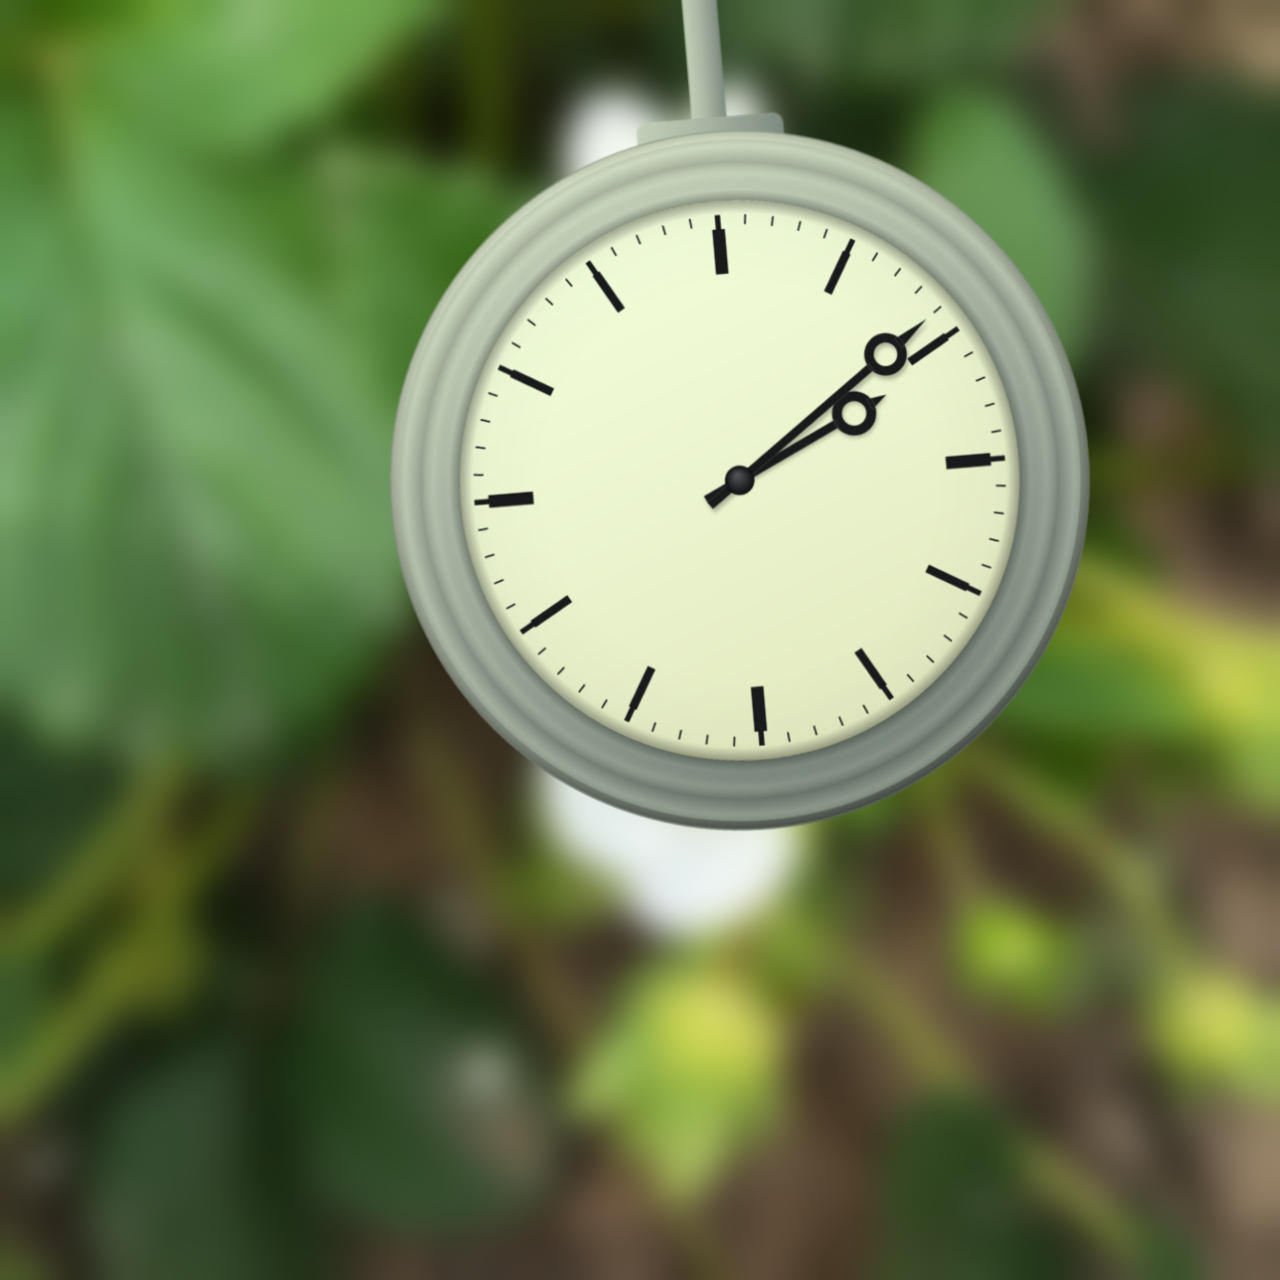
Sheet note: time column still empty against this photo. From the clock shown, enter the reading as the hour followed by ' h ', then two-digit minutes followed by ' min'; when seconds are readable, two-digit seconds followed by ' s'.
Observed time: 2 h 09 min
